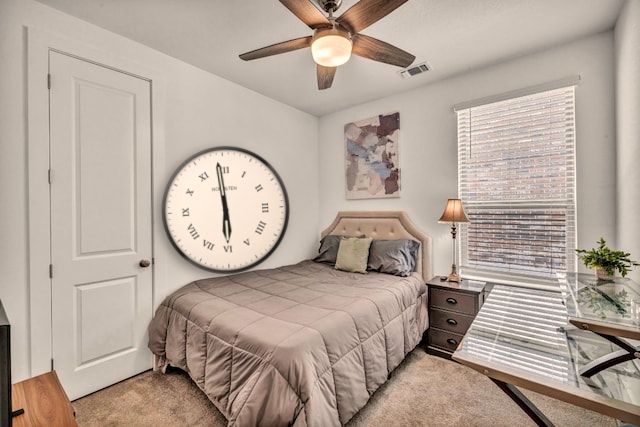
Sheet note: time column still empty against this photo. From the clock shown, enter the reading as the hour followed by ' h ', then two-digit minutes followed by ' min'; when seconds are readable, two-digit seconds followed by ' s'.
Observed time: 5 h 59 min
